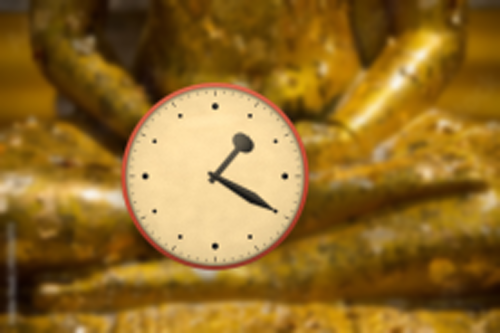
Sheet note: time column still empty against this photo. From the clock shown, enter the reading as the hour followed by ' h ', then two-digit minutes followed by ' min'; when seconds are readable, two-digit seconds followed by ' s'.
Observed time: 1 h 20 min
